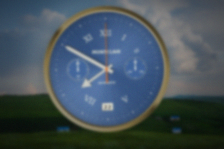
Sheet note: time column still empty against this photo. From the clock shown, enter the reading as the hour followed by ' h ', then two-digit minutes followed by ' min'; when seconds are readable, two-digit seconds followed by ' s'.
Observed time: 7 h 50 min
